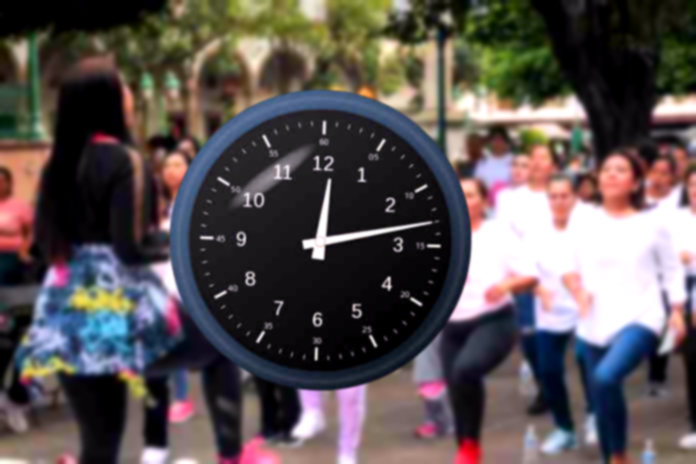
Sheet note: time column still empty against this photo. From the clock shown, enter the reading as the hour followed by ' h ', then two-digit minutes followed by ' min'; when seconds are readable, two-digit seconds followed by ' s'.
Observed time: 12 h 13 min
